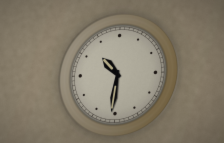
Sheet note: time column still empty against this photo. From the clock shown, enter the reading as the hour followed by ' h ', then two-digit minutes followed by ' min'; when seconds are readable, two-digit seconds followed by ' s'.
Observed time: 10 h 31 min
